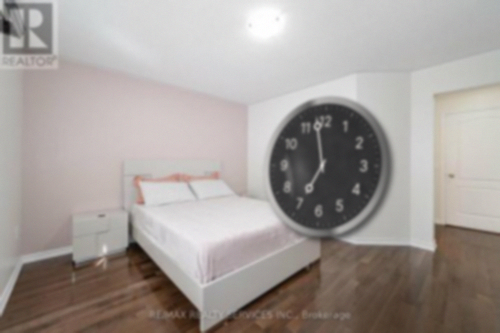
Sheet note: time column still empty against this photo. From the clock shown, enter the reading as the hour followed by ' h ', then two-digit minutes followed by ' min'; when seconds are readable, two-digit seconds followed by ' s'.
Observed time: 6 h 58 min
